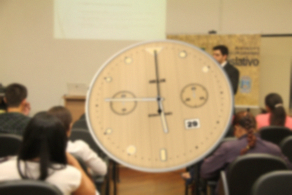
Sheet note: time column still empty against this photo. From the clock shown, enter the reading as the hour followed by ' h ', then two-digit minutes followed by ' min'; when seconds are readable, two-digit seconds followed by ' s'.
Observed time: 5 h 46 min
